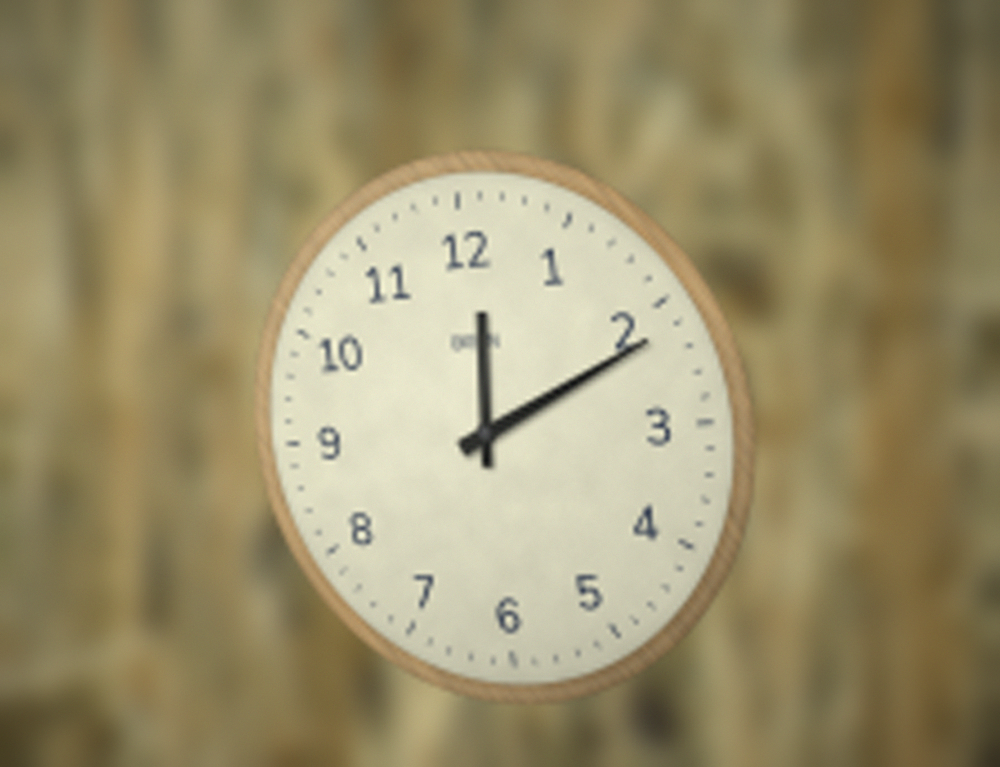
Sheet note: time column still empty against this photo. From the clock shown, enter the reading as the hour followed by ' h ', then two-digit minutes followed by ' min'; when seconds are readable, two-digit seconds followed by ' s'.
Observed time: 12 h 11 min
